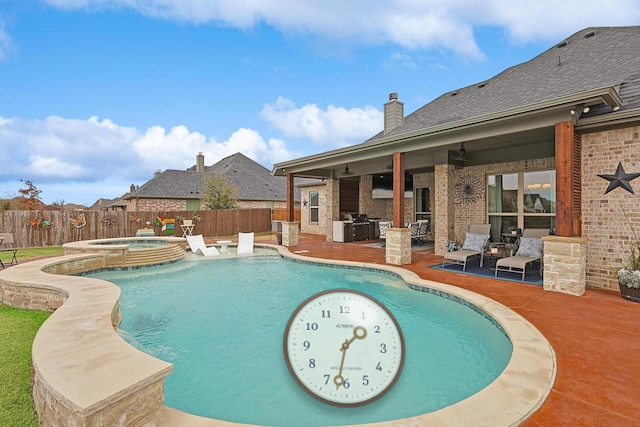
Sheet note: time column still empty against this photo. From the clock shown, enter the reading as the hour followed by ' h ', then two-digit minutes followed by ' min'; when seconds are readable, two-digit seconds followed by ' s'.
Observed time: 1 h 32 min
